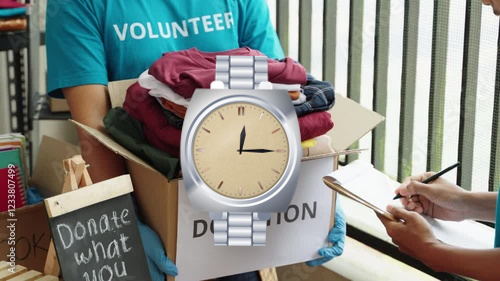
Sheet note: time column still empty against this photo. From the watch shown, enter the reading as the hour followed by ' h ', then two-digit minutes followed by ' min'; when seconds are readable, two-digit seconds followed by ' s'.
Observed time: 12 h 15 min
